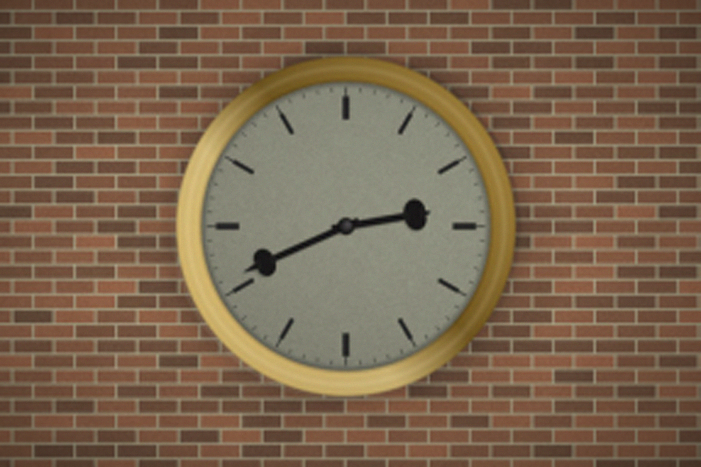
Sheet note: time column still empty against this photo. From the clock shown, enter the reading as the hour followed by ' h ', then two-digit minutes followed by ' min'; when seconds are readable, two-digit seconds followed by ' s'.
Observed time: 2 h 41 min
